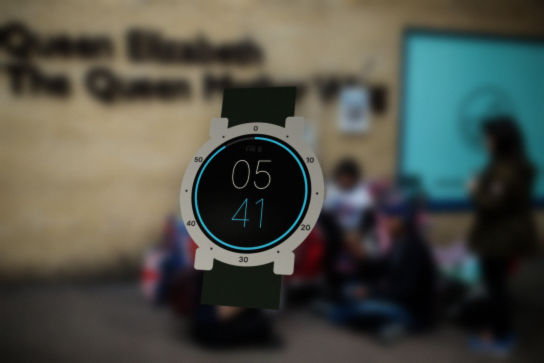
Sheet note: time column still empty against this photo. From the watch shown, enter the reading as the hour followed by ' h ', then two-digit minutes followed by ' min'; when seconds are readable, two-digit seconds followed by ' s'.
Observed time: 5 h 41 min
